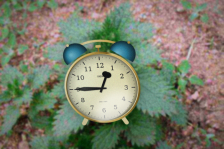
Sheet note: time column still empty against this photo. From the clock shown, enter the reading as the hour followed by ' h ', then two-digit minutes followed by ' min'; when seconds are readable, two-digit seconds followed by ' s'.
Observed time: 12 h 45 min
